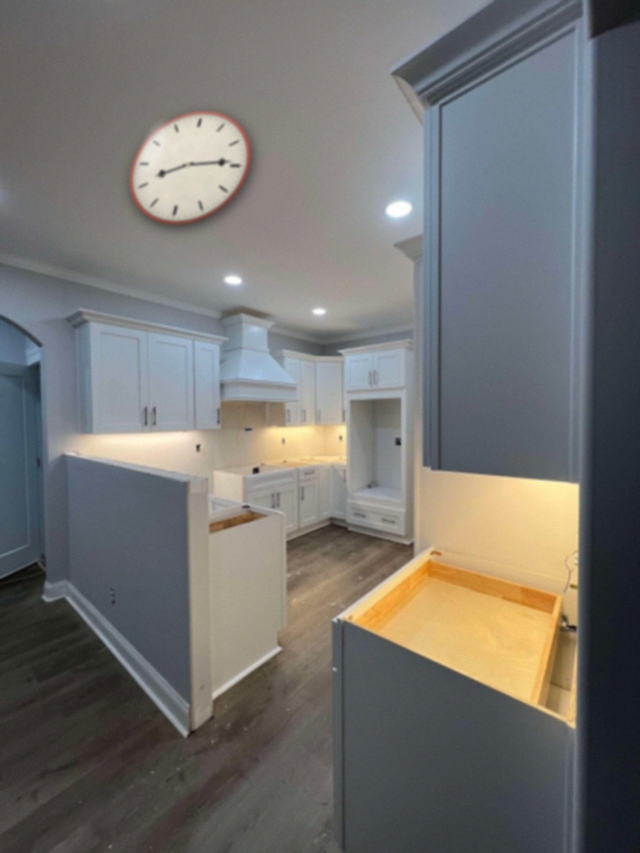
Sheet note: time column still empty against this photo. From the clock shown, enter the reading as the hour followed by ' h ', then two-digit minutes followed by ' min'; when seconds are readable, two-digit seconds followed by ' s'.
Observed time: 8 h 14 min
